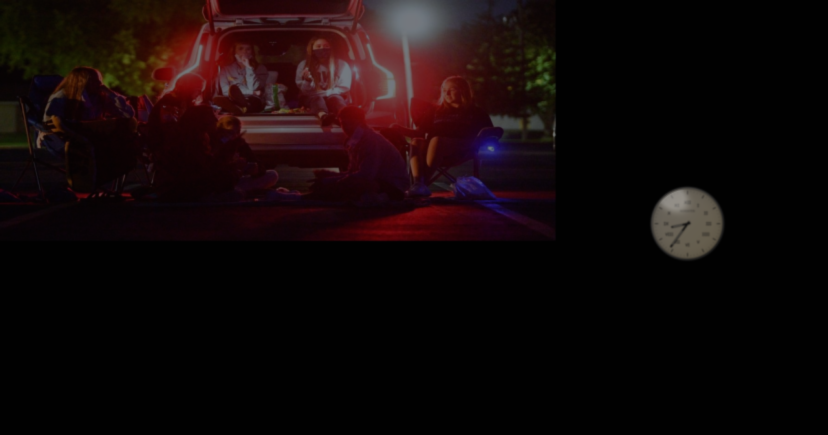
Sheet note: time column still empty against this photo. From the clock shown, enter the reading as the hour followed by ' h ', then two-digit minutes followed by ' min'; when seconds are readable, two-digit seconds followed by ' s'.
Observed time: 8 h 36 min
